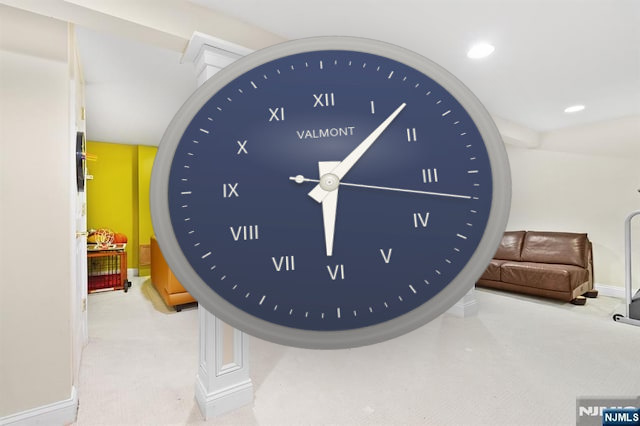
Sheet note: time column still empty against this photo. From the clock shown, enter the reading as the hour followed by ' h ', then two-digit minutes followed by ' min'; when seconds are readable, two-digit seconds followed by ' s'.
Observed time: 6 h 07 min 17 s
